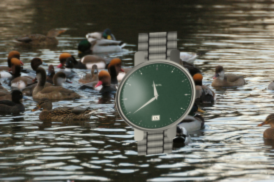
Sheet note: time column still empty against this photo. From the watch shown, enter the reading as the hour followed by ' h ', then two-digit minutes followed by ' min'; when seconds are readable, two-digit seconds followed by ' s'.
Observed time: 11 h 39 min
